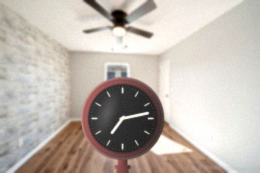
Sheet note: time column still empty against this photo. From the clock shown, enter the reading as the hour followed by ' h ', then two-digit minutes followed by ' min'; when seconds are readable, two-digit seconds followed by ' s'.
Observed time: 7 h 13 min
